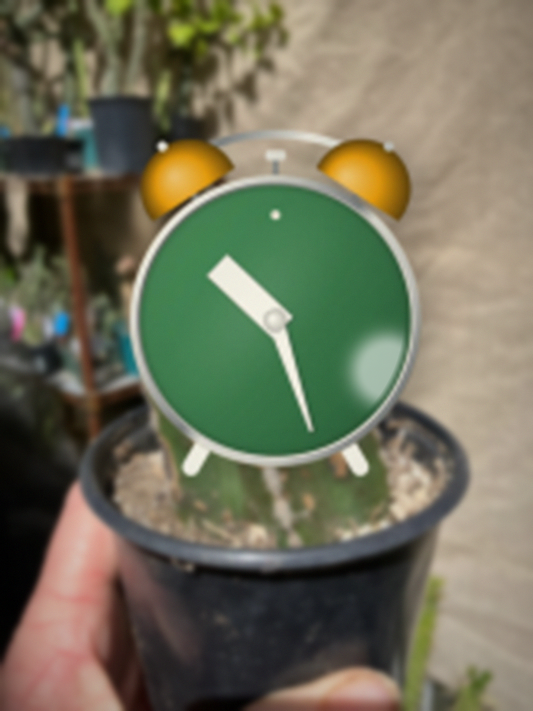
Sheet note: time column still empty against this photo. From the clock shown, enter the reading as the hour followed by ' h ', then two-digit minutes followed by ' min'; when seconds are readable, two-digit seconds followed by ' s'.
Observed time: 10 h 27 min
